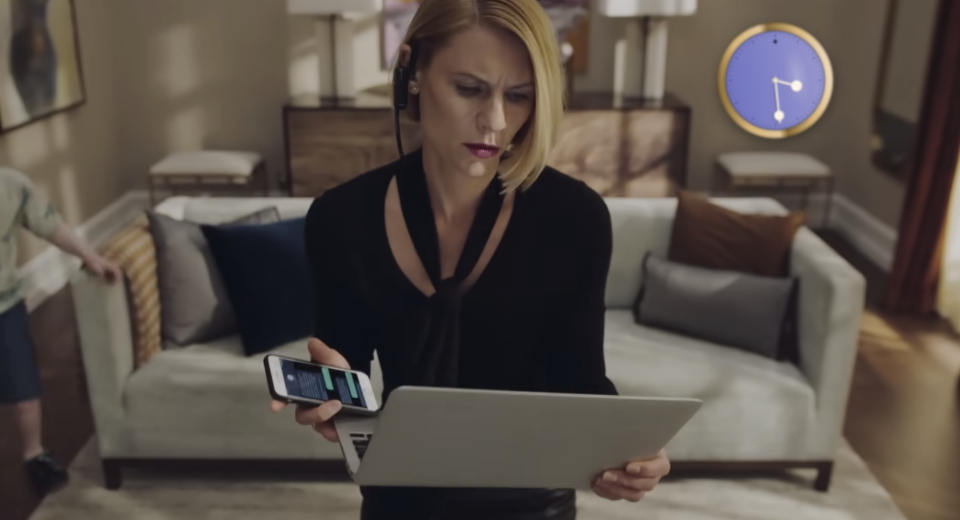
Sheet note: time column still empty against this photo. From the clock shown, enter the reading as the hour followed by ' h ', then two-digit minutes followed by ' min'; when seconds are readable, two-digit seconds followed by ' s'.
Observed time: 3 h 29 min
